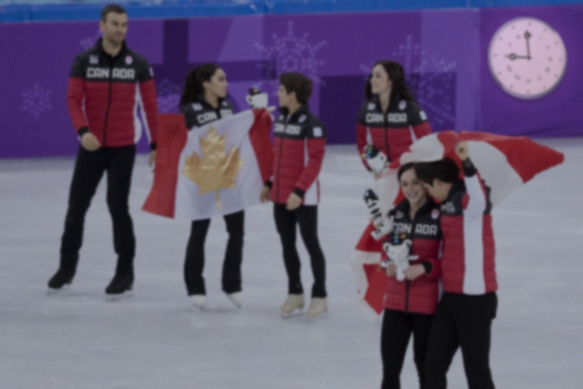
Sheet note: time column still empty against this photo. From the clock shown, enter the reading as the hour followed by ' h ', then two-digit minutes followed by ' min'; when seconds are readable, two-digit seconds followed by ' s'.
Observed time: 8 h 59 min
